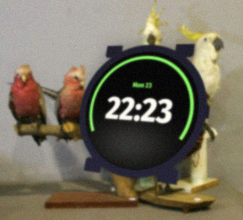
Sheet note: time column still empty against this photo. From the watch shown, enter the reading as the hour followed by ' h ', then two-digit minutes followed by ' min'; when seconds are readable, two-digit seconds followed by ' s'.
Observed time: 22 h 23 min
